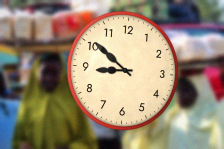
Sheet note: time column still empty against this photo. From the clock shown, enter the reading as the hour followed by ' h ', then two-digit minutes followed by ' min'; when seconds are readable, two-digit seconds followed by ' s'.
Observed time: 8 h 51 min
